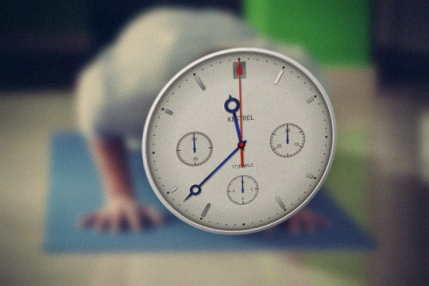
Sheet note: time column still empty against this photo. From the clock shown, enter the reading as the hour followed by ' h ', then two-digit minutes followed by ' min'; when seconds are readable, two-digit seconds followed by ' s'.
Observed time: 11 h 38 min
